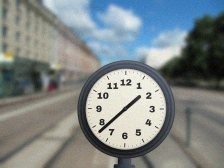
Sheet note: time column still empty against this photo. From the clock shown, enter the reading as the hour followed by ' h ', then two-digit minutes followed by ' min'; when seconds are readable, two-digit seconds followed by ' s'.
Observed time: 1 h 38 min
